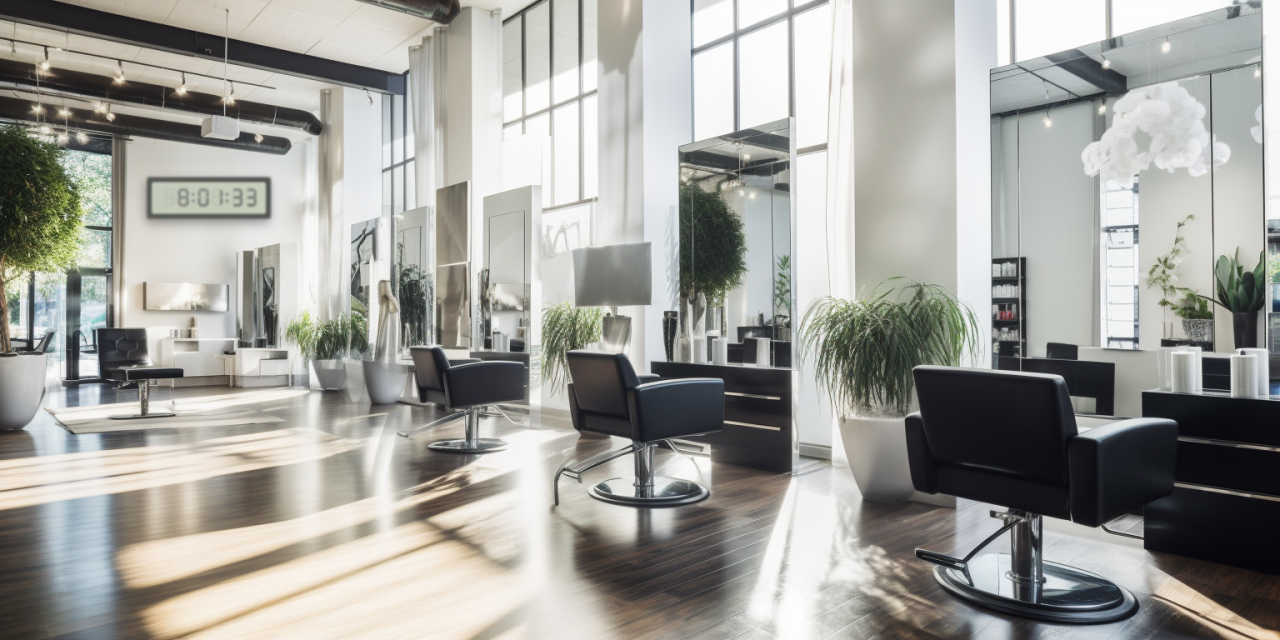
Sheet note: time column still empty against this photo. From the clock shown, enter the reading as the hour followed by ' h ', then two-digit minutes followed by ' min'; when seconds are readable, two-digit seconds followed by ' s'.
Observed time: 8 h 01 min 33 s
